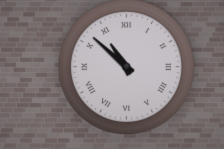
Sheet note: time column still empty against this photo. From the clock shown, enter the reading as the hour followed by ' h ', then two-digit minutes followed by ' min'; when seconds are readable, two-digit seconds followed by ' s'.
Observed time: 10 h 52 min
